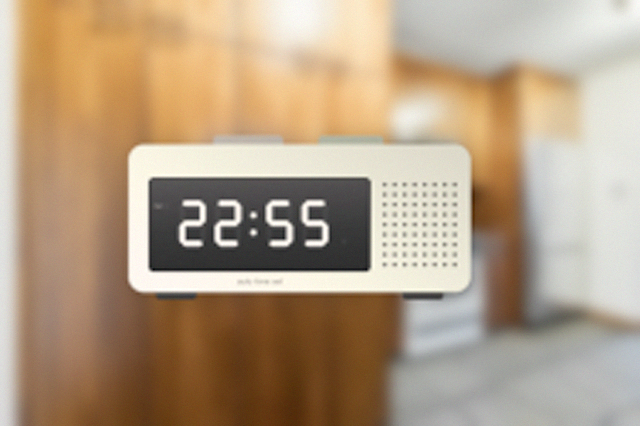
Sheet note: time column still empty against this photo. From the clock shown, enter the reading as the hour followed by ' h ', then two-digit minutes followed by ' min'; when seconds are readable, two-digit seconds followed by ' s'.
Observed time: 22 h 55 min
